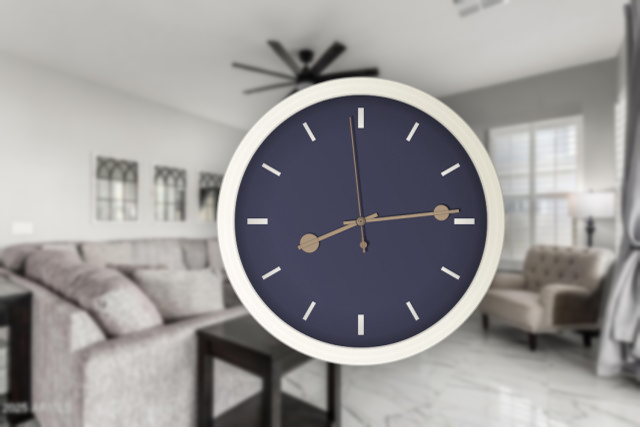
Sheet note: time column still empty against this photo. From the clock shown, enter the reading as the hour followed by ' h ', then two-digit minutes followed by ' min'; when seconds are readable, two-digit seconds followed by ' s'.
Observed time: 8 h 13 min 59 s
